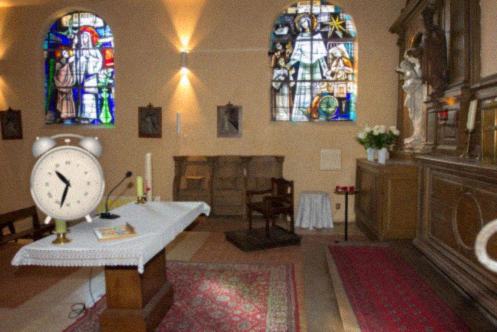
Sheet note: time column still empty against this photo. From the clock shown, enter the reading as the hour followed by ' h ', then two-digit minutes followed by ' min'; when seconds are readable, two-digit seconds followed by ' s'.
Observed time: 10 h 33 min
